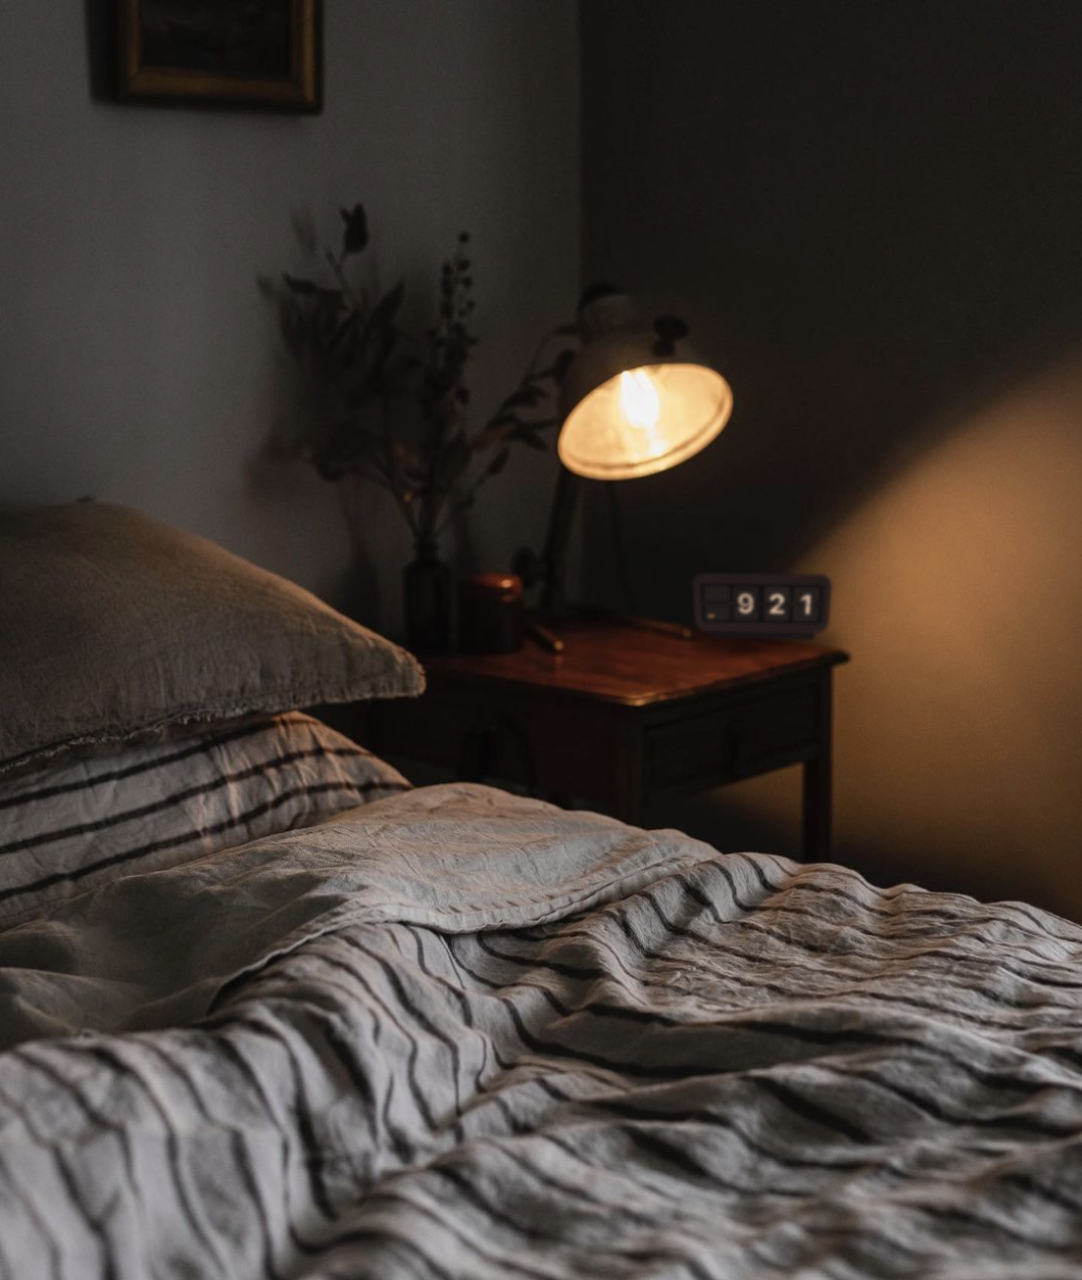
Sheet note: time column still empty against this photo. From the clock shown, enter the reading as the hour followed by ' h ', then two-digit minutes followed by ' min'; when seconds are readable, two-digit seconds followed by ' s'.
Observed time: 9 h 21 min
